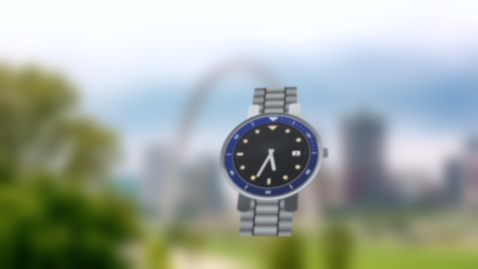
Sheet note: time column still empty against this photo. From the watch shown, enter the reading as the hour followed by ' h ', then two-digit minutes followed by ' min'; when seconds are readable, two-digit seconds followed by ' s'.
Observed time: 5 h 34 min
